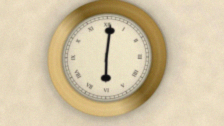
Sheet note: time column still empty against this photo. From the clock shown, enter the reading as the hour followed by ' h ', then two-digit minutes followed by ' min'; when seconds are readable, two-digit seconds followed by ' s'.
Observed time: 6 h 01 min
